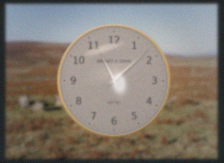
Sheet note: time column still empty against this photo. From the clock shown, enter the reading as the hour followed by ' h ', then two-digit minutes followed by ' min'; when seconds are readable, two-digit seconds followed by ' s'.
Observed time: 11 h 08 min
